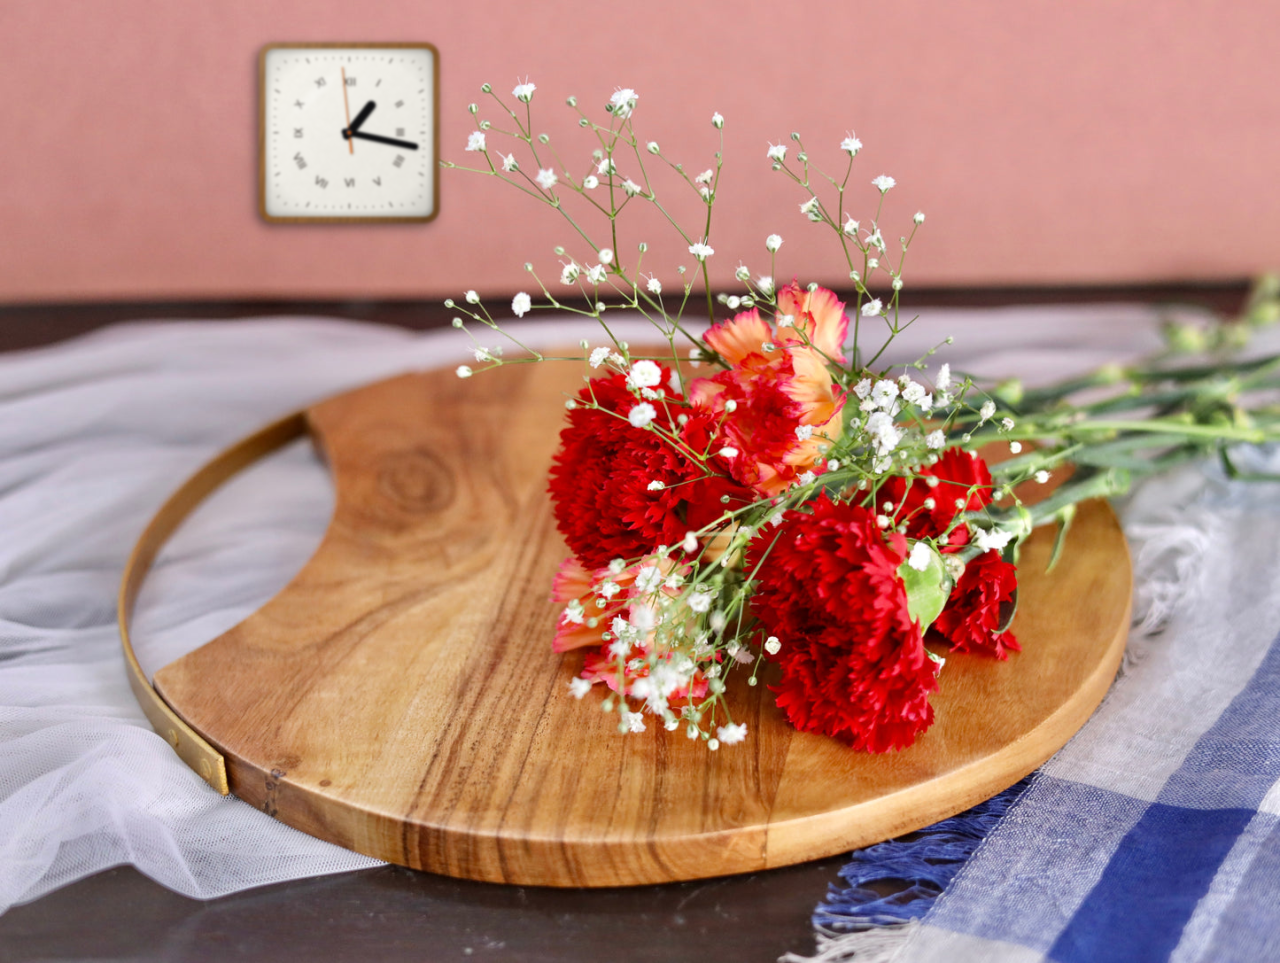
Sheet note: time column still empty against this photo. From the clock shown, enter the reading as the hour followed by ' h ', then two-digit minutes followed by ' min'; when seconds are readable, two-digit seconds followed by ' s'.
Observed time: 1 h 16 min 59 s
